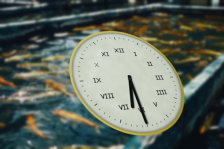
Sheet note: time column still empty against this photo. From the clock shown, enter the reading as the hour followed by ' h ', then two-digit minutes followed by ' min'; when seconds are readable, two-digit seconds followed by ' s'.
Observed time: 6 h 30 min
